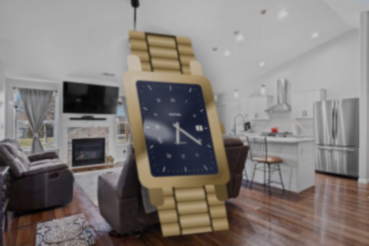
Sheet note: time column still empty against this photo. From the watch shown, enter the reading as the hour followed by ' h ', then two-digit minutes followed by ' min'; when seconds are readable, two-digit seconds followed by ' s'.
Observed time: 6 h 21 min
